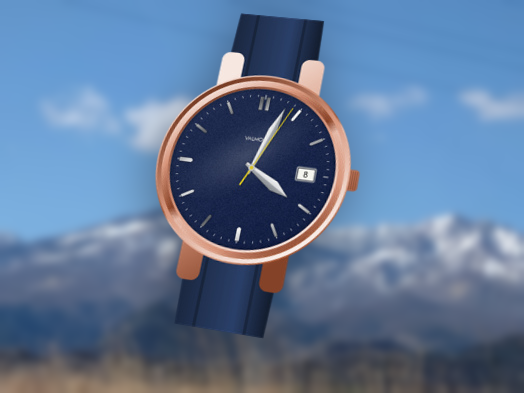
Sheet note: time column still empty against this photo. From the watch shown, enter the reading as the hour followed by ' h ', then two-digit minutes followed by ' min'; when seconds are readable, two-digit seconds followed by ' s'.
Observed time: 4 h 03 min 04 s
